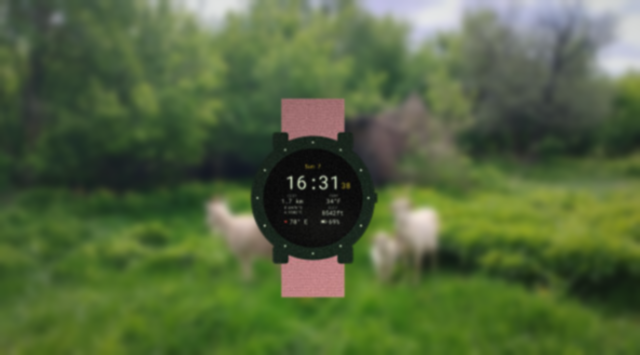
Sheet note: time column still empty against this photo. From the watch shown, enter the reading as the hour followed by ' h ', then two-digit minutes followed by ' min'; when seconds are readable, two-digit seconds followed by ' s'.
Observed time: 16 h 31 min
